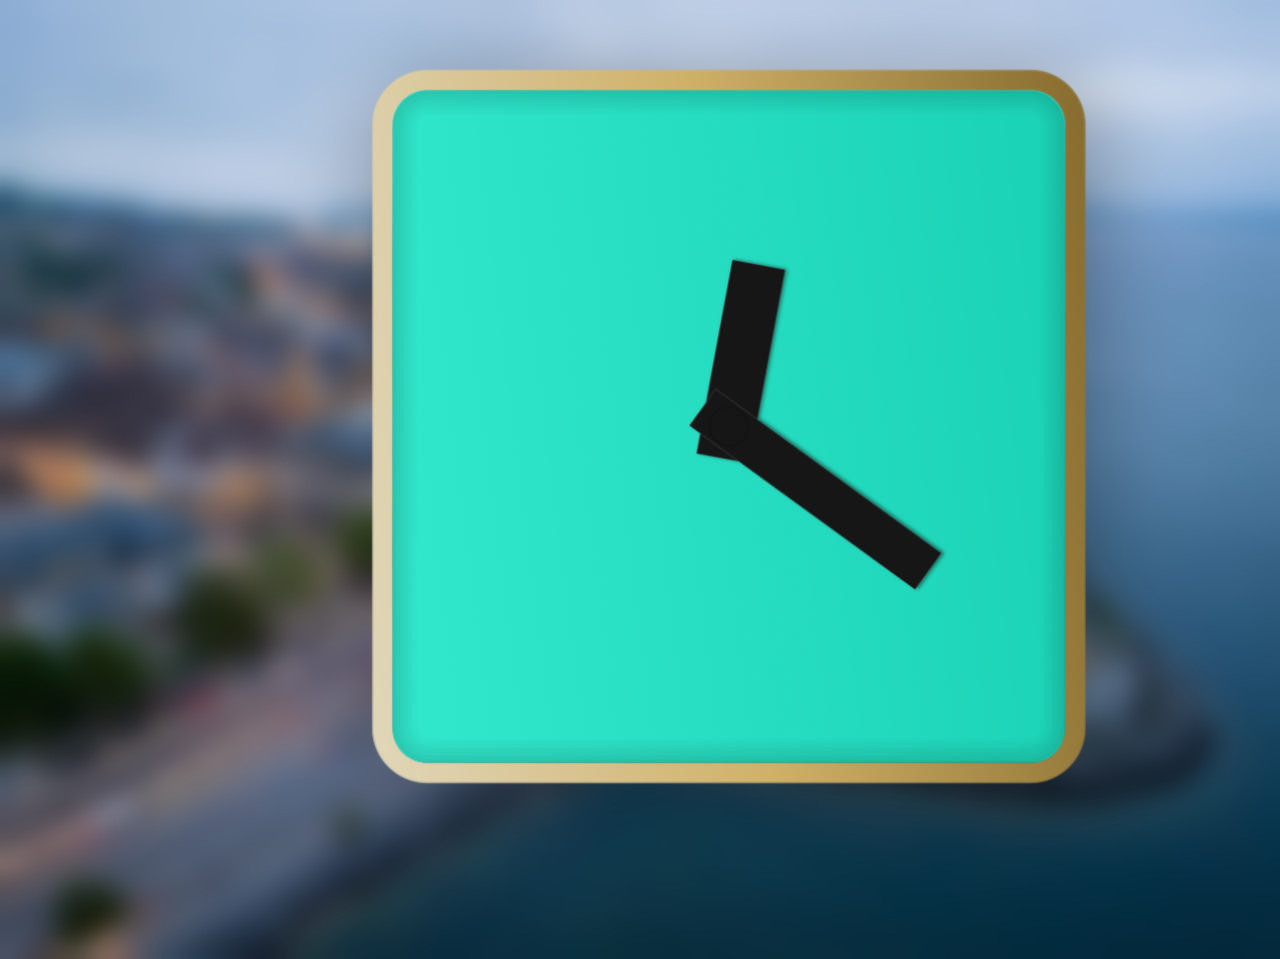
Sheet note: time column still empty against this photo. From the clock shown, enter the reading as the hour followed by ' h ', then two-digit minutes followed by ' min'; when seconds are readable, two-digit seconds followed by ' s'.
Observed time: 12 h 21 min
